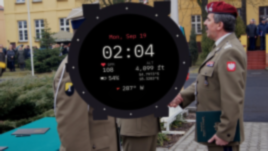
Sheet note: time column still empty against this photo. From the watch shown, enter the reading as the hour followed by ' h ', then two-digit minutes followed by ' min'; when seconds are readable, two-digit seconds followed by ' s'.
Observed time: 2 h 04 min
